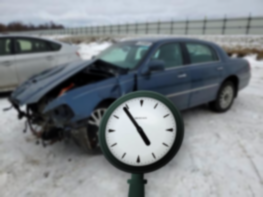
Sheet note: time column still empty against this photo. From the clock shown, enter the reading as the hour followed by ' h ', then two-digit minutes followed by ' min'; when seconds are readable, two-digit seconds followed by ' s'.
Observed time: 4 h 54 min
